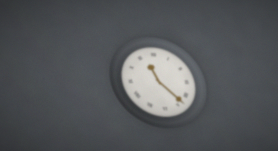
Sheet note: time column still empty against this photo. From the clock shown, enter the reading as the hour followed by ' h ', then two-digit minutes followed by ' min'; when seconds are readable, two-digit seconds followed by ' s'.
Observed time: 11 h 23 min
